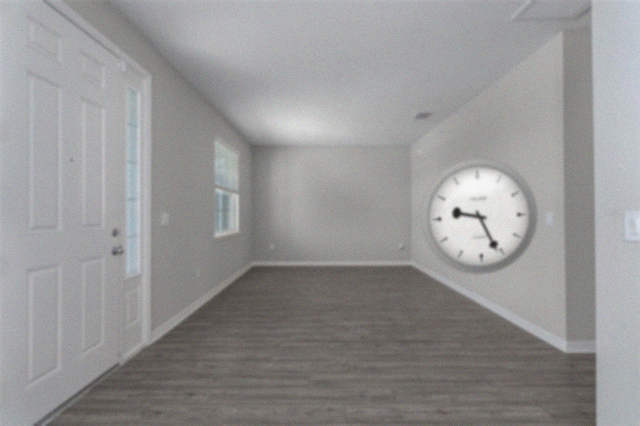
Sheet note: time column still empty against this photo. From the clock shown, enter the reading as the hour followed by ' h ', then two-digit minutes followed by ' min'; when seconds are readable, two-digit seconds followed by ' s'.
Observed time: 9 h 26 min
